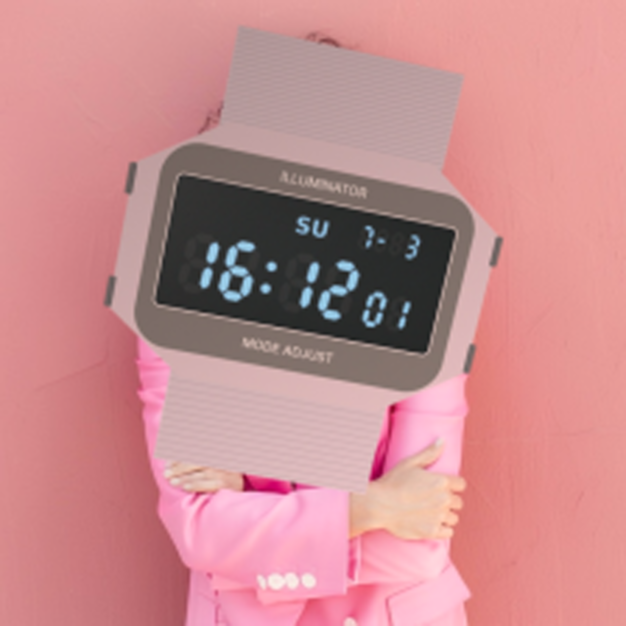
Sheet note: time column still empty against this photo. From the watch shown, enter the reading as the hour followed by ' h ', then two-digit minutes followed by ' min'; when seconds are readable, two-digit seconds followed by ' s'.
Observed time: 16 h 12 min 01 s
